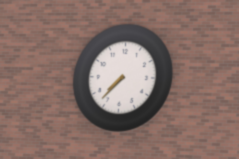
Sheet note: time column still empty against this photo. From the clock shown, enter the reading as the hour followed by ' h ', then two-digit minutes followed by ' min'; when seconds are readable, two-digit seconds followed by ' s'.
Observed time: 7 h 37 min
